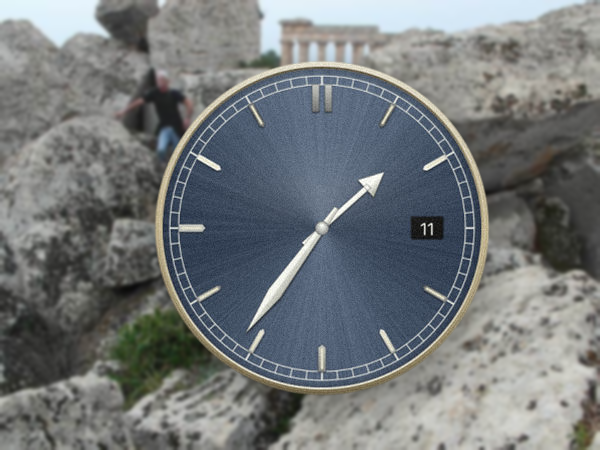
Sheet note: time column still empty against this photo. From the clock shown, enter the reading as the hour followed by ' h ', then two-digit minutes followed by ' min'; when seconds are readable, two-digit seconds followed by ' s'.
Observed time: 1 h 36 min
